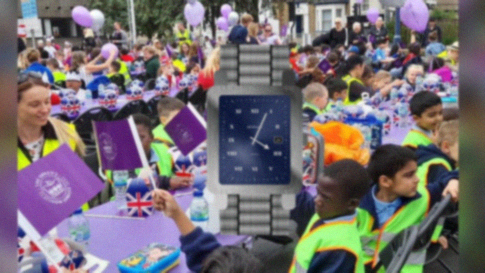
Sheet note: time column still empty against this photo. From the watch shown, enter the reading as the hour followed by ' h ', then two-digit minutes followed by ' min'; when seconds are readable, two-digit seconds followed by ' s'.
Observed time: 4 h 04 min
